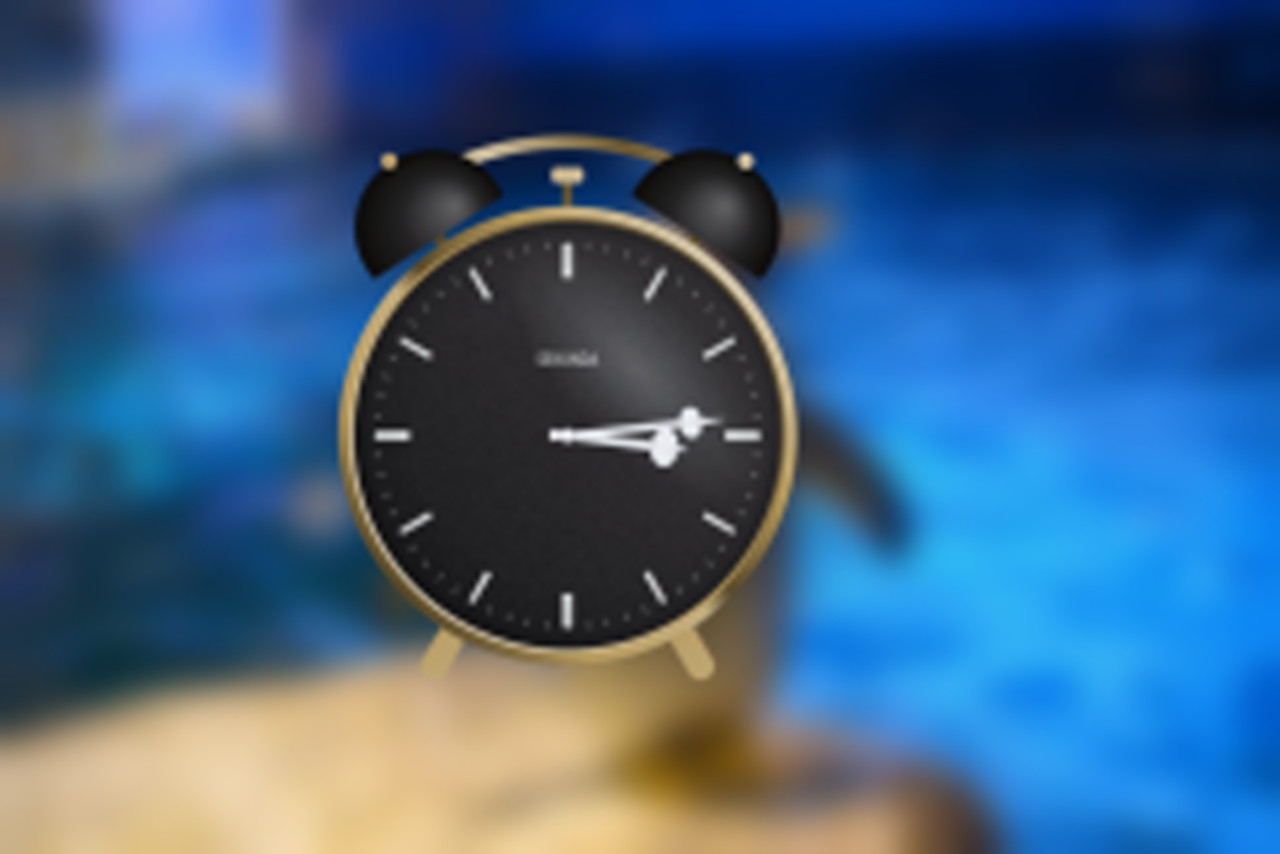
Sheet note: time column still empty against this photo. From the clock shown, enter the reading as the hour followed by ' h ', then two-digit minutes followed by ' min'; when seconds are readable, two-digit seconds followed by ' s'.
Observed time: 3 h 14 min
